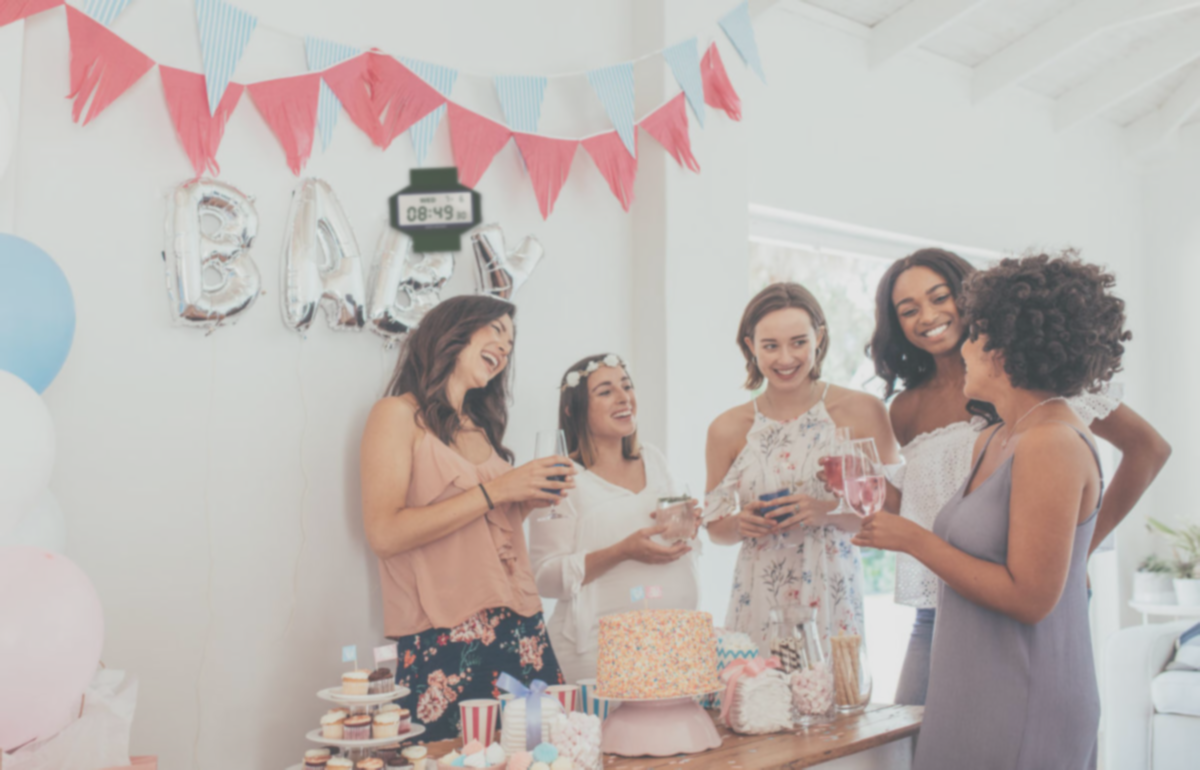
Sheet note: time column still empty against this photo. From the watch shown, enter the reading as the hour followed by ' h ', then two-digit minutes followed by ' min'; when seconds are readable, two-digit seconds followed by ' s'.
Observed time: 8 h 49 min
